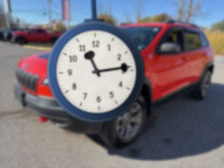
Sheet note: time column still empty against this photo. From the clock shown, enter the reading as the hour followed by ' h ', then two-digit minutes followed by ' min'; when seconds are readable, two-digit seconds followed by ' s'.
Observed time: 11 h 14 min
